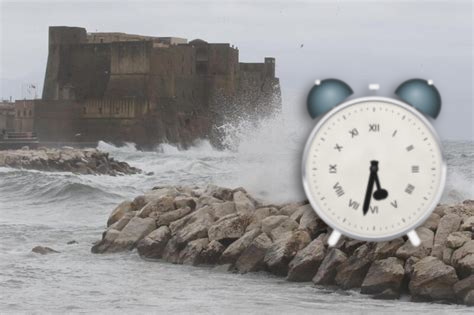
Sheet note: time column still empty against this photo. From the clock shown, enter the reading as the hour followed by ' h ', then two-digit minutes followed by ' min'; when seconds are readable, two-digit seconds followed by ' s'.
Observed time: 5 h 32 min
